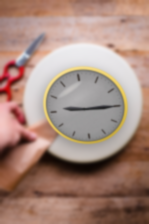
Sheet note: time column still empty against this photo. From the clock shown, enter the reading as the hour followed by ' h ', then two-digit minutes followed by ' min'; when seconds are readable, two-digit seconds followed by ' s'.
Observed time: 9 h 15 min
